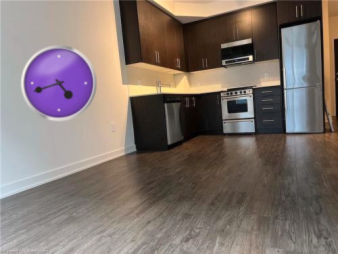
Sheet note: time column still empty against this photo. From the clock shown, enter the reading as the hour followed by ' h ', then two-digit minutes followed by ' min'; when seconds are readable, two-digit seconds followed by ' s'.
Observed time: 4 h 42 min
